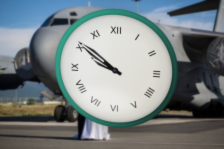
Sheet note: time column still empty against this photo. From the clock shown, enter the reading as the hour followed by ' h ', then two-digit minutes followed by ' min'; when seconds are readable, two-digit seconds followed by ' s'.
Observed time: 9 h 51 min
